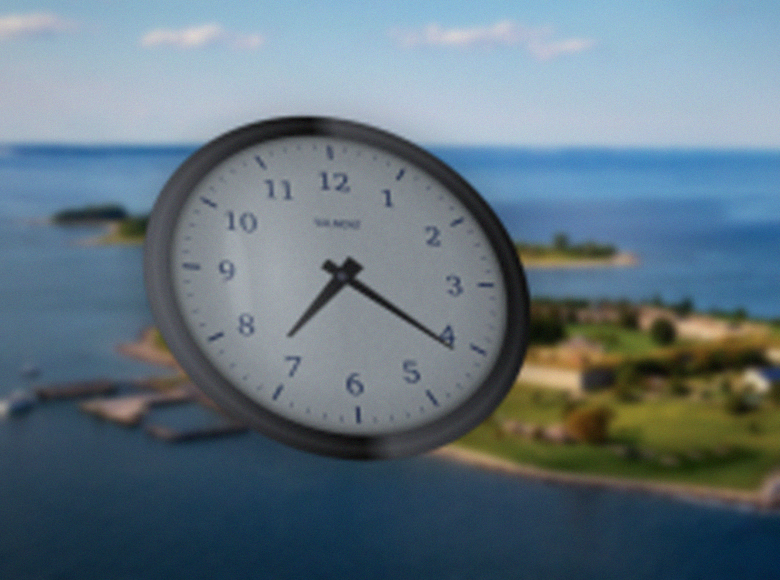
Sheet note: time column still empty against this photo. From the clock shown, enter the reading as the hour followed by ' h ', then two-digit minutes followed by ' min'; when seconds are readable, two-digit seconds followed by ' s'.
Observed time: 7 h 21 min
